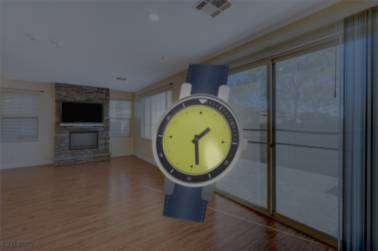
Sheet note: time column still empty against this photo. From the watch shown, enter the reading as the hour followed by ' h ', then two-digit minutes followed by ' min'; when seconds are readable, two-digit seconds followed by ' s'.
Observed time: 1 h 28 min
